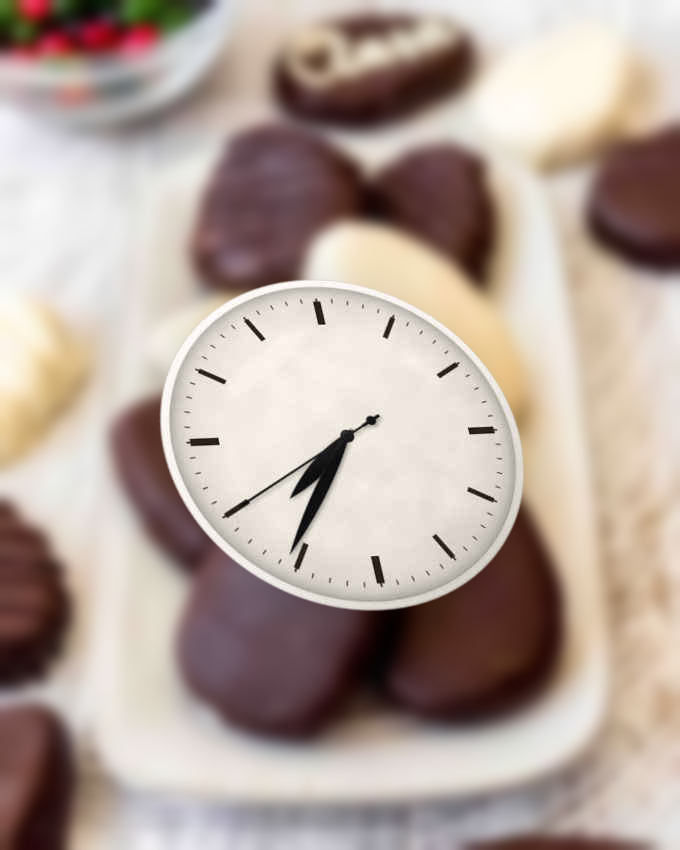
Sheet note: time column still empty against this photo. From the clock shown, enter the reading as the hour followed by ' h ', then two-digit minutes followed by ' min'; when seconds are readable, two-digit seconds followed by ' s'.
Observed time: 7 h 35 min 40 s
